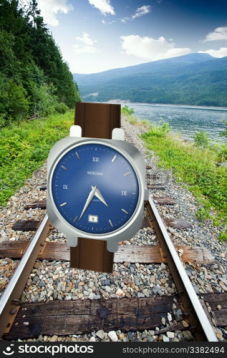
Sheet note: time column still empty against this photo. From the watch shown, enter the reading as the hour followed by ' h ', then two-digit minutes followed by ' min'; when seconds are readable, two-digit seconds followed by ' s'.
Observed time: 4 h 34 min
